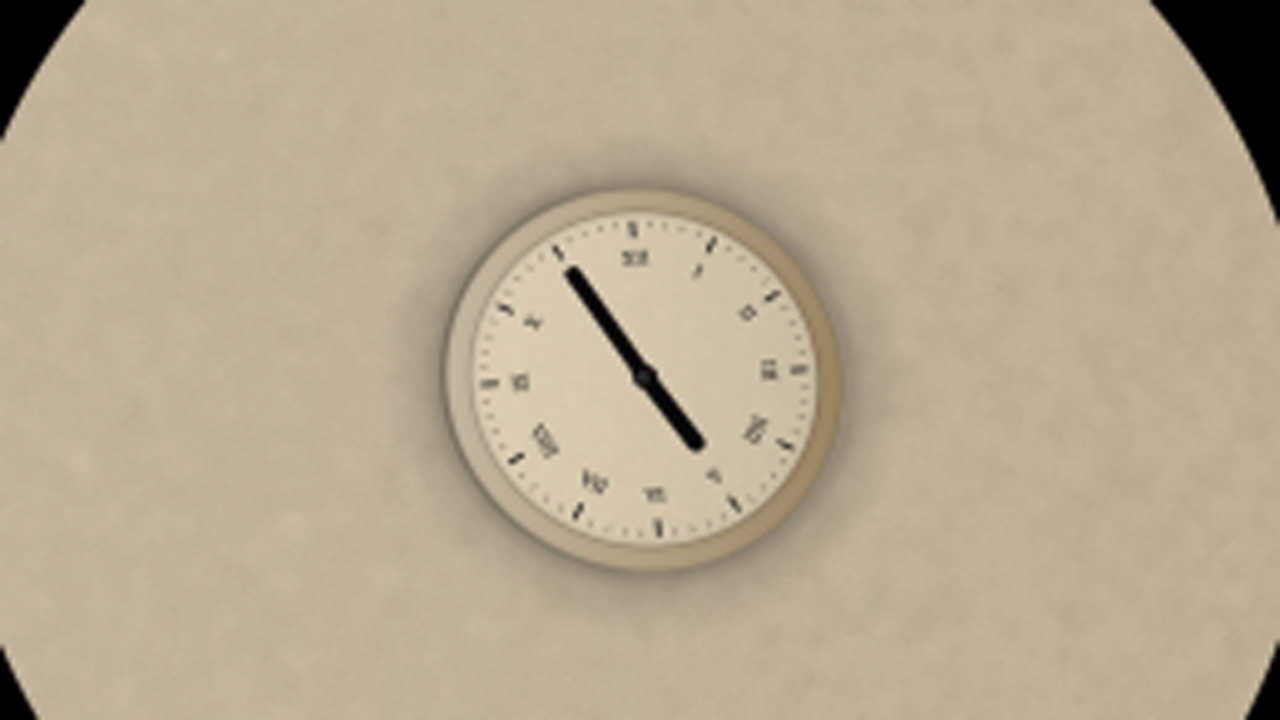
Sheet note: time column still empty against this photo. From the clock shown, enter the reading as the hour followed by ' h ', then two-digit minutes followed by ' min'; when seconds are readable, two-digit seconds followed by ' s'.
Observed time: 4 h 55 min
